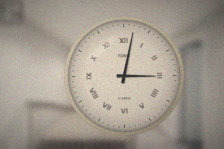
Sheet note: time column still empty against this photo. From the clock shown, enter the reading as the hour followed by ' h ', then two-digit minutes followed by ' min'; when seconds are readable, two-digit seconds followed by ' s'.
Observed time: 3 h 02 min
